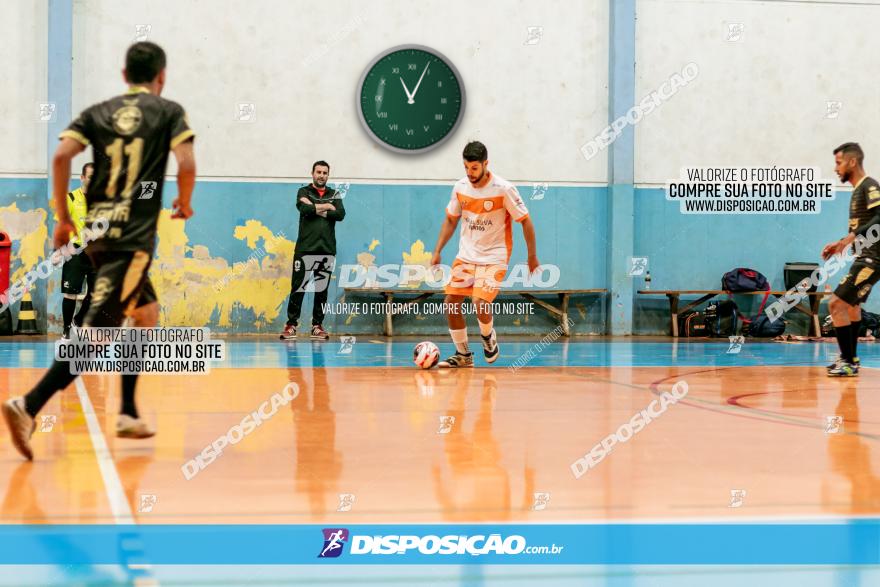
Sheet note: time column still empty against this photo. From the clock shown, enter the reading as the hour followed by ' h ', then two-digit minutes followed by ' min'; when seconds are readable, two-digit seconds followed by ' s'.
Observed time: 11 h 04 min
